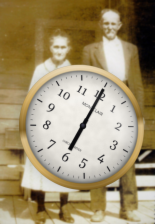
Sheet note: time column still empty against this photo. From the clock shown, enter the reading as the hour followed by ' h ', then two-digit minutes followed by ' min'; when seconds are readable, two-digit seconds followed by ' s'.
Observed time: 6 h 00 min
